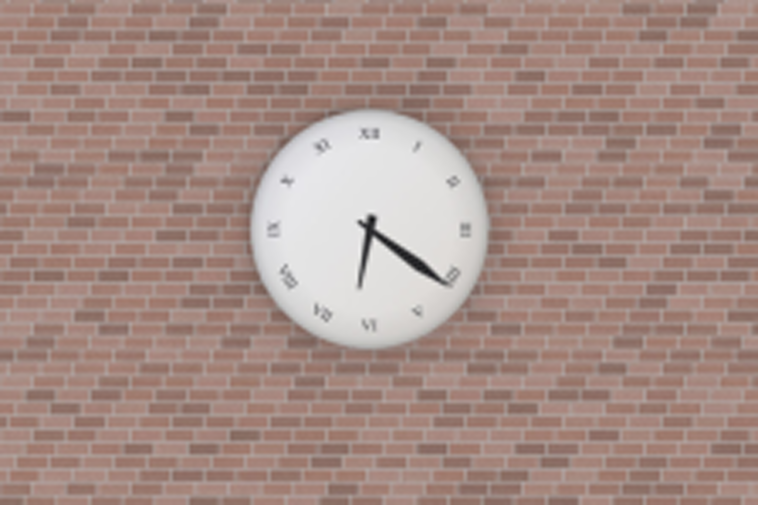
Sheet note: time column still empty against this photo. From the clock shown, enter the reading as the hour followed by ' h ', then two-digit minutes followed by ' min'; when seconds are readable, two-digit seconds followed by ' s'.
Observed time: 6 h 21 min
